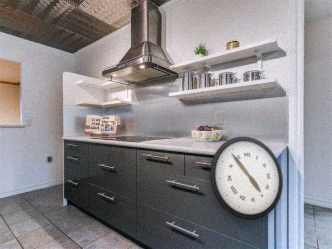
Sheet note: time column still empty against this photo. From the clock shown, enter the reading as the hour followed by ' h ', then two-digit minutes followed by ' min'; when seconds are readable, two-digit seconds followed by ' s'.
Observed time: 4 h 54 min
